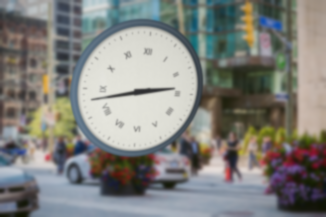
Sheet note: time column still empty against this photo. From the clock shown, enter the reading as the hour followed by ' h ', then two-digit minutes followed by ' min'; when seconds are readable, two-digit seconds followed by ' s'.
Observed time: 2 h 43 min
